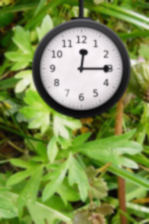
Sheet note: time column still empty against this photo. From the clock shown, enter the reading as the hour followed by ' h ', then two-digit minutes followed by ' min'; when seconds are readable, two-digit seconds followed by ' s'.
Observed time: 12 h 15 min
